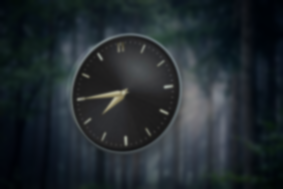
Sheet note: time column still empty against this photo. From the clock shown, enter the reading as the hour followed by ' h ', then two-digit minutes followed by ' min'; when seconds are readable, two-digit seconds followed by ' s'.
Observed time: 7 h 45 min
